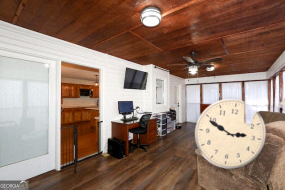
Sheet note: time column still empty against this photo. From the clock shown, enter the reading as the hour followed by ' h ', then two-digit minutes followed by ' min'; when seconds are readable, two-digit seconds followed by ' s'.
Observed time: 2 h 49 min
